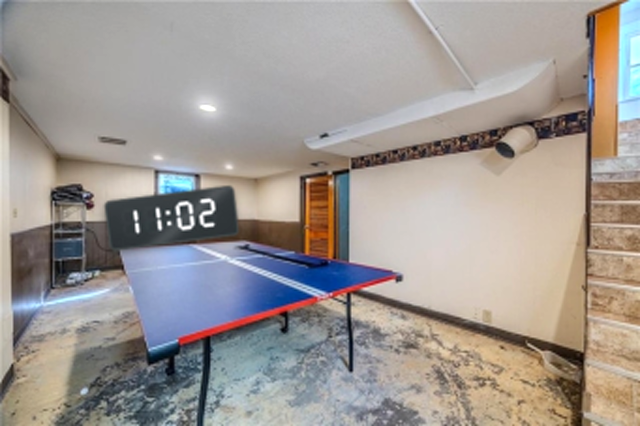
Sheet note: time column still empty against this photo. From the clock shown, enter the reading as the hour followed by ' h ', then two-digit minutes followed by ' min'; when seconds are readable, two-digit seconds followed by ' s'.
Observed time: 11 h 02 min
